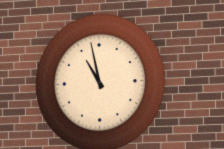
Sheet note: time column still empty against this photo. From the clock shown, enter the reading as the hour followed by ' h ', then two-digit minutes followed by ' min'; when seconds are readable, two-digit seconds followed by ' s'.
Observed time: 10 h 58 min
